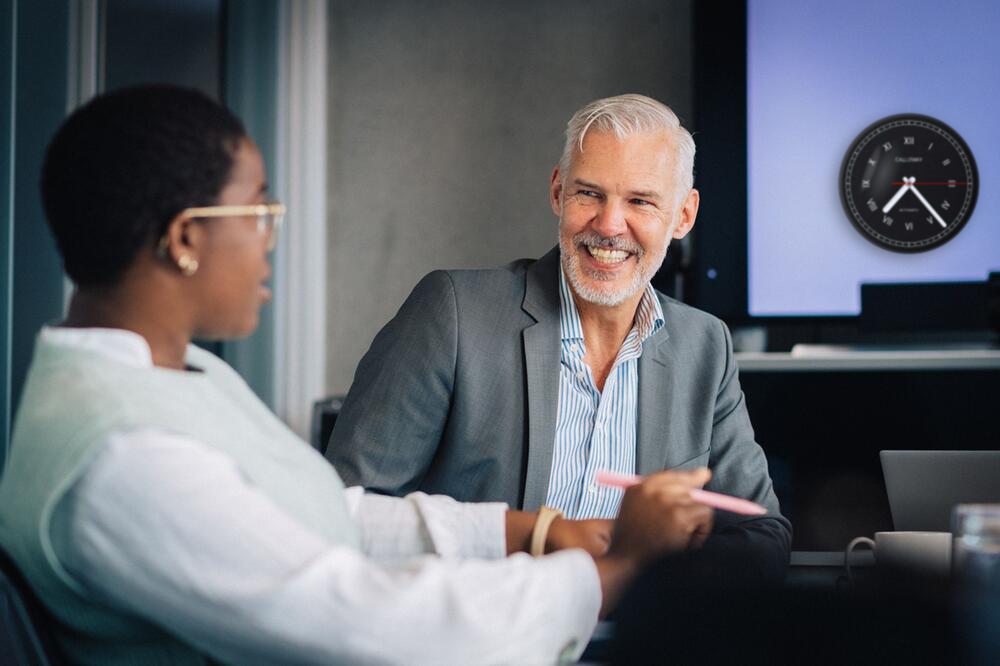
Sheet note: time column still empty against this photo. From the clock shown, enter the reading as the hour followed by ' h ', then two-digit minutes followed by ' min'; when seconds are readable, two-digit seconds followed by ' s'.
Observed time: 7 h 23 min 15 s
